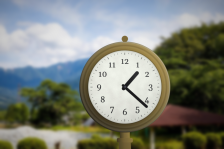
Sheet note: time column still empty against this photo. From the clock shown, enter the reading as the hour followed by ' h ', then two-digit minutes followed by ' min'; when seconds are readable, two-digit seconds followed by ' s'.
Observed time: 1 h 22 min
